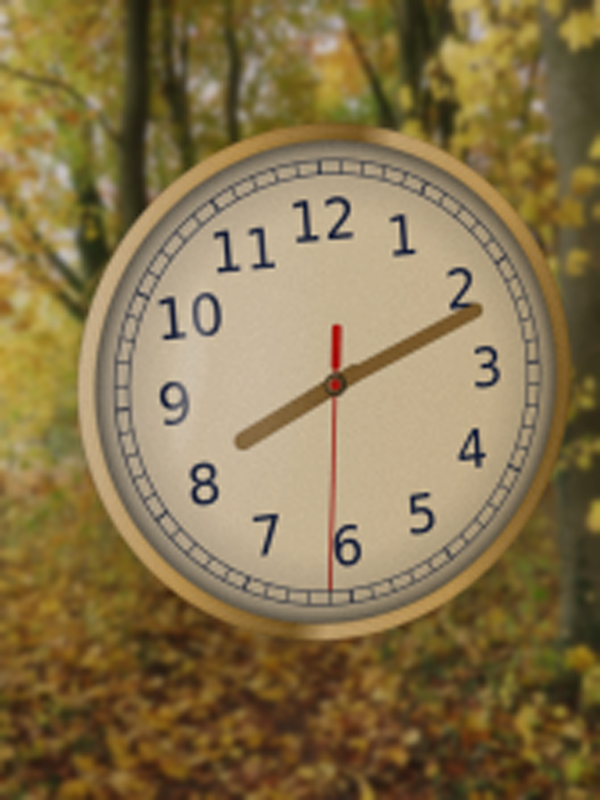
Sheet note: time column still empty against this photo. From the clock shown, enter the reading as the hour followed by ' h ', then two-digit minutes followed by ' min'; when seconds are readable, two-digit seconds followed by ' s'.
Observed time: 8 h 11 min 31 s
